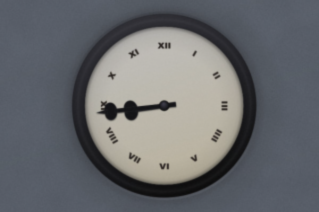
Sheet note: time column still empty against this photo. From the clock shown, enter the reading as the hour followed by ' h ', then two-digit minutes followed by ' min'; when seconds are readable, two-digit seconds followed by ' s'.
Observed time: 8 h 44 min
